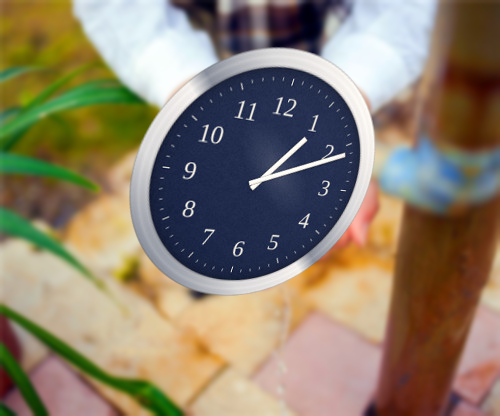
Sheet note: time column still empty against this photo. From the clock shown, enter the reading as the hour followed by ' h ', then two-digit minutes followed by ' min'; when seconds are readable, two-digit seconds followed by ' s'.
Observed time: 1 h 11 min
